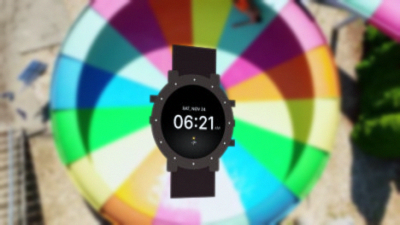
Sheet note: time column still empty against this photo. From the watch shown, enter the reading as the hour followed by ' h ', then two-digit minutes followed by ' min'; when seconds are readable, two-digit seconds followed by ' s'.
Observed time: 6 h 21 min
